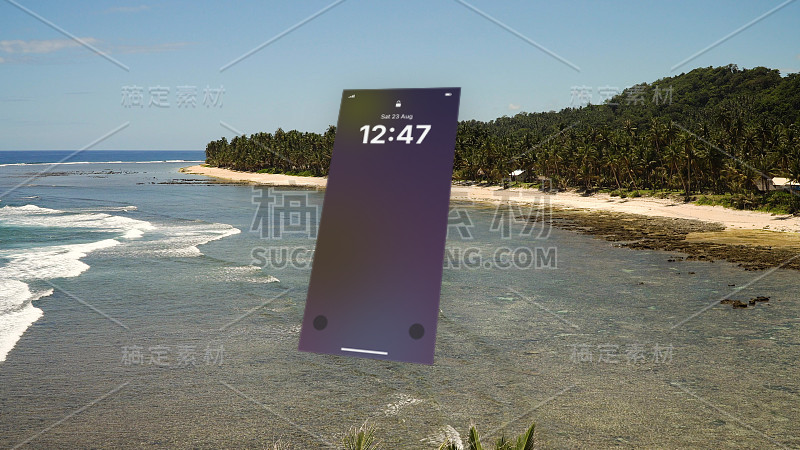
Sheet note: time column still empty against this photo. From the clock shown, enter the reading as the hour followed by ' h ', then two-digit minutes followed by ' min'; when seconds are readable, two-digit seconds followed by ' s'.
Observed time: 12 h 47 min
